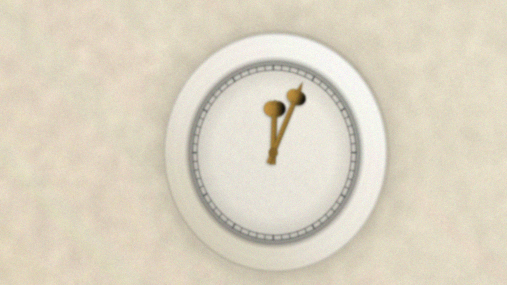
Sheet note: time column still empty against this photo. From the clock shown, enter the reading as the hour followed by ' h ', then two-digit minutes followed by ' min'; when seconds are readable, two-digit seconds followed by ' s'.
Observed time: 12 h 04 min
